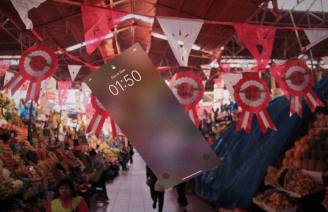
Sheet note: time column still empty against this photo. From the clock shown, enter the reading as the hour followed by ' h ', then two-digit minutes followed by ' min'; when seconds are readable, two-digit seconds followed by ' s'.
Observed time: 1 h 50 min
